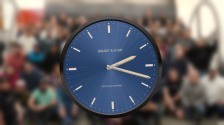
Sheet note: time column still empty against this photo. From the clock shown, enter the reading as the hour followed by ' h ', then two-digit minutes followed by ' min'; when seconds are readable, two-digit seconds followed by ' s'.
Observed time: 2 h 18 min
